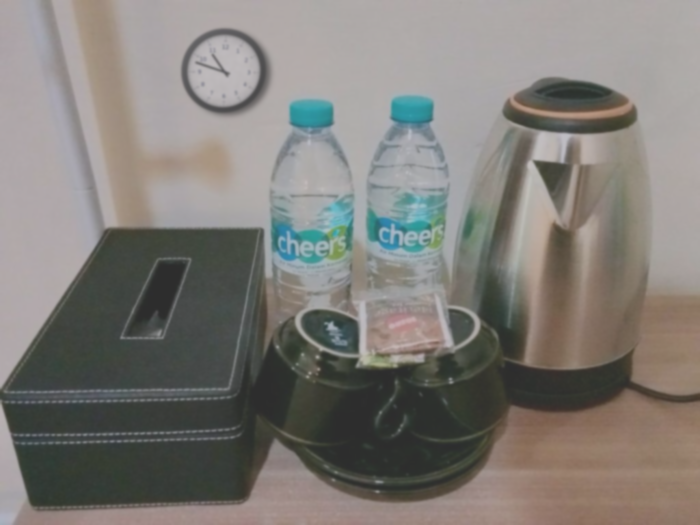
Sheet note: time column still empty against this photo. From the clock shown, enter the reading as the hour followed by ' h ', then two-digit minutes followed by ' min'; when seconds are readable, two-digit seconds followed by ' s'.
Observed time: 10 h 48 min
